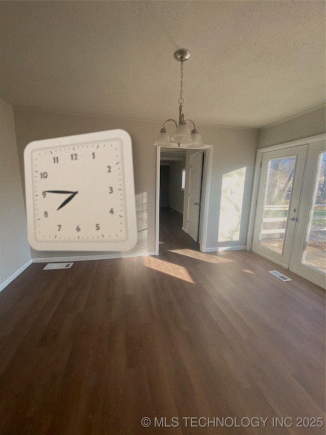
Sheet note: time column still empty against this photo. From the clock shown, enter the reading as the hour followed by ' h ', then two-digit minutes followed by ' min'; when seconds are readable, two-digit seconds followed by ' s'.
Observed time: 7 h 46 min
